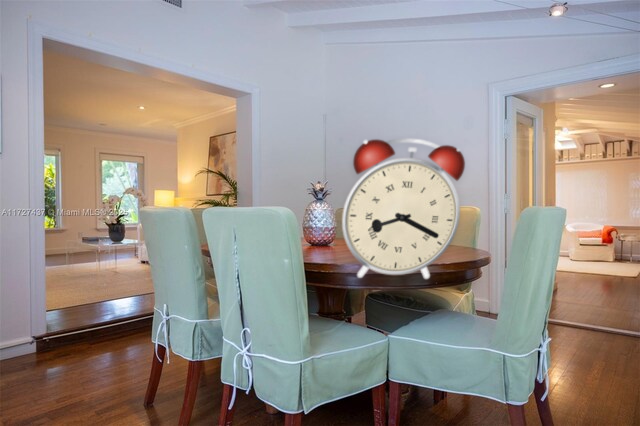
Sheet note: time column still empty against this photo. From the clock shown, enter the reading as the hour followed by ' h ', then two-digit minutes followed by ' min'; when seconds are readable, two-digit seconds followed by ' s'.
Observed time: 8 h 19 min
